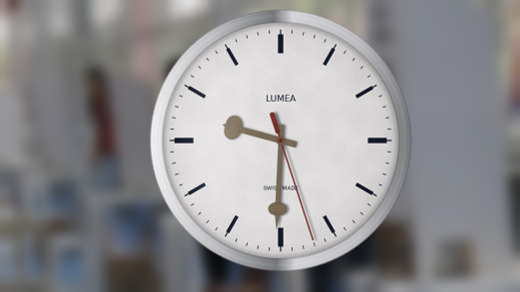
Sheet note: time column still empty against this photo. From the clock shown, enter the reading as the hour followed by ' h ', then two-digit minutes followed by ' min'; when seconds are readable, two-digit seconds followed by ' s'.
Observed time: 9 h 30 min 27 s
